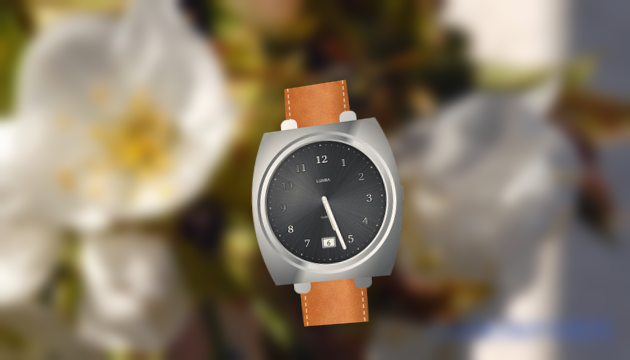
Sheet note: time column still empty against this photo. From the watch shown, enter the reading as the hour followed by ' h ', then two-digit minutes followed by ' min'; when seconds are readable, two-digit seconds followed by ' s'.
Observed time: 5 h 27 min
